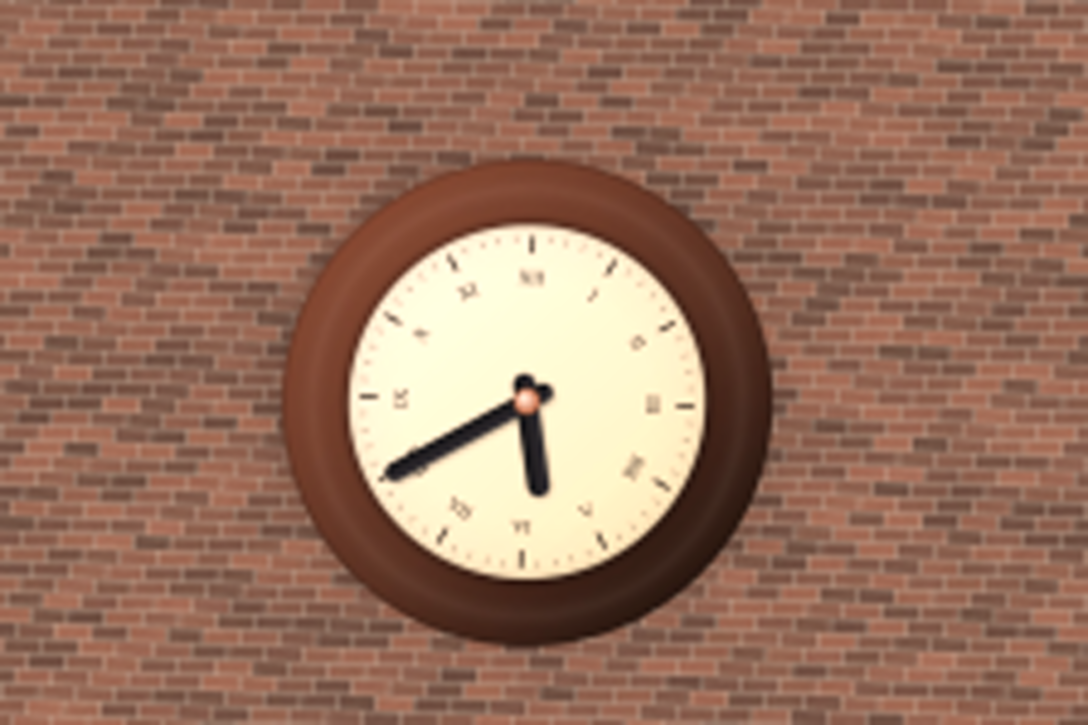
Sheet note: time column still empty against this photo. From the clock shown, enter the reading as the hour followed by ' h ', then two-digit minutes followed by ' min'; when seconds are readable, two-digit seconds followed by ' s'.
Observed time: 5 h 40 min
